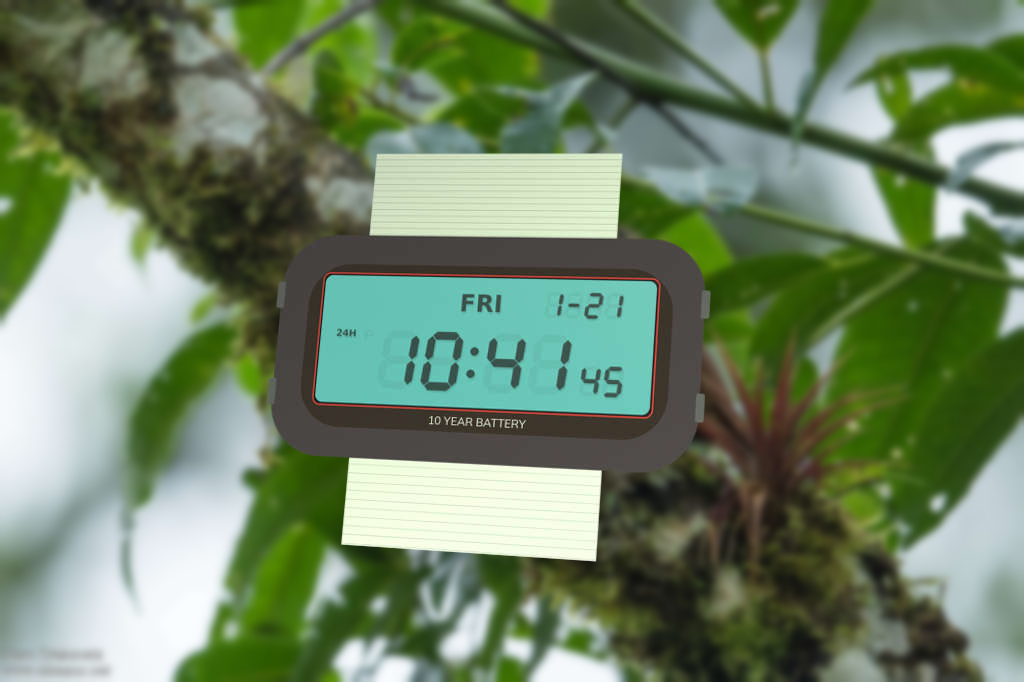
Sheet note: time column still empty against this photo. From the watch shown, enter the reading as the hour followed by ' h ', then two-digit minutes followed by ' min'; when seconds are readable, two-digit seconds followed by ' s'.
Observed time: 10 h 41 min 45 s
